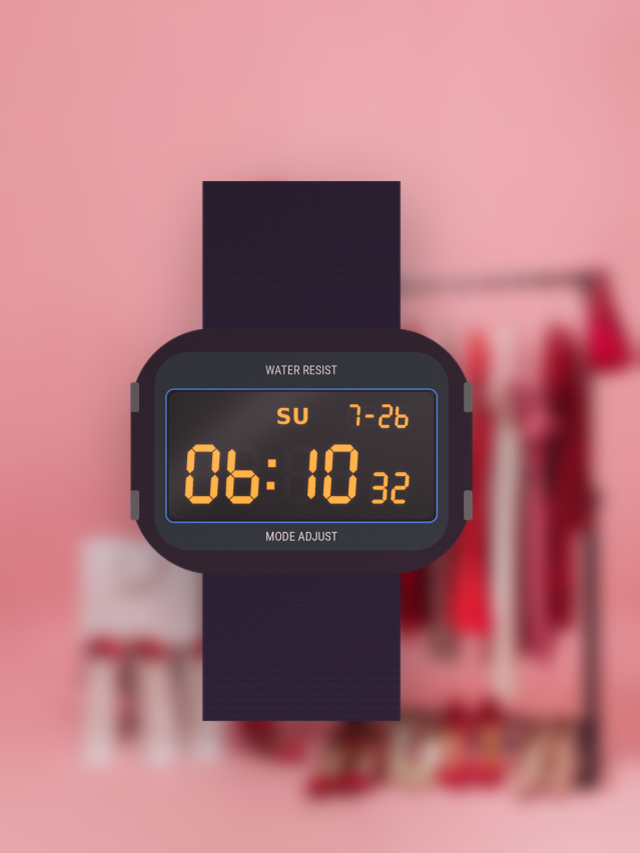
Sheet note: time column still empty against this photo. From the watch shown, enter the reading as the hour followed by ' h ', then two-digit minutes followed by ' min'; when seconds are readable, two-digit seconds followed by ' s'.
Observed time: 6 h 10 min 32 s
